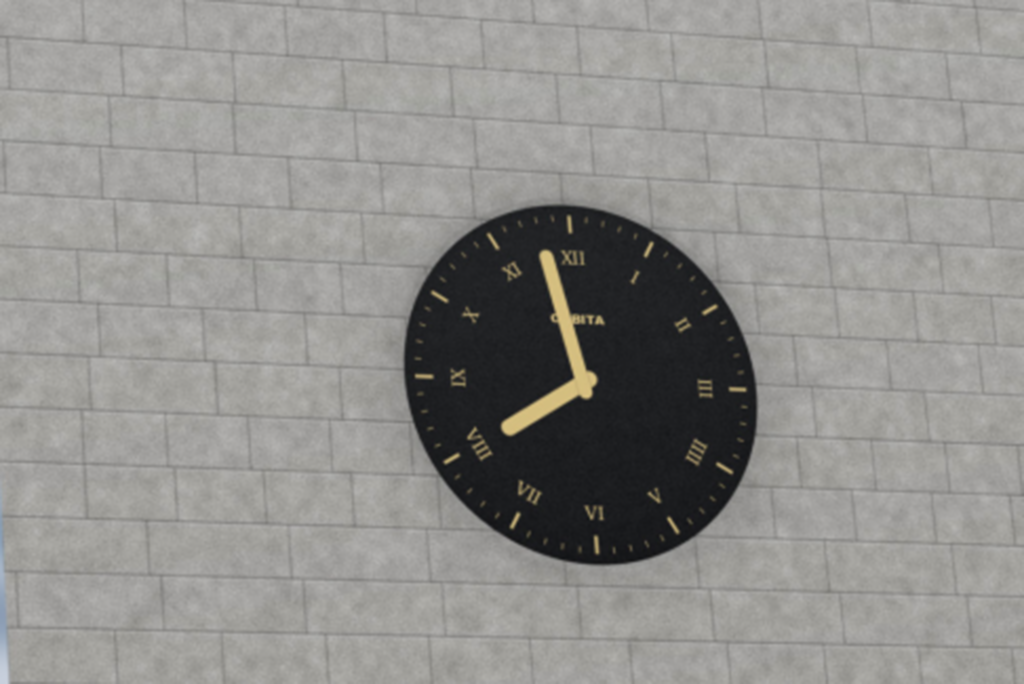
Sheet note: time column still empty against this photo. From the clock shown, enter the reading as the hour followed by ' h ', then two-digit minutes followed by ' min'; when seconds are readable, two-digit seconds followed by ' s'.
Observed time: 7 h 58 min
